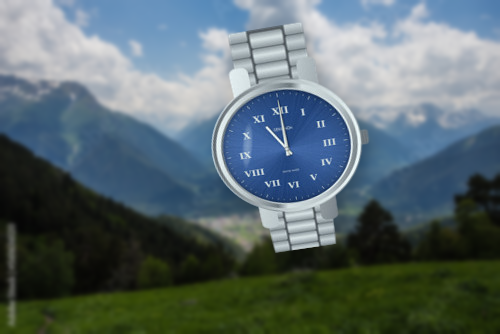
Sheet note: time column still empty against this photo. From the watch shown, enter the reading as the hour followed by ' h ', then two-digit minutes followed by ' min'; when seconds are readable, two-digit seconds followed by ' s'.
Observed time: 11 h 00 min
